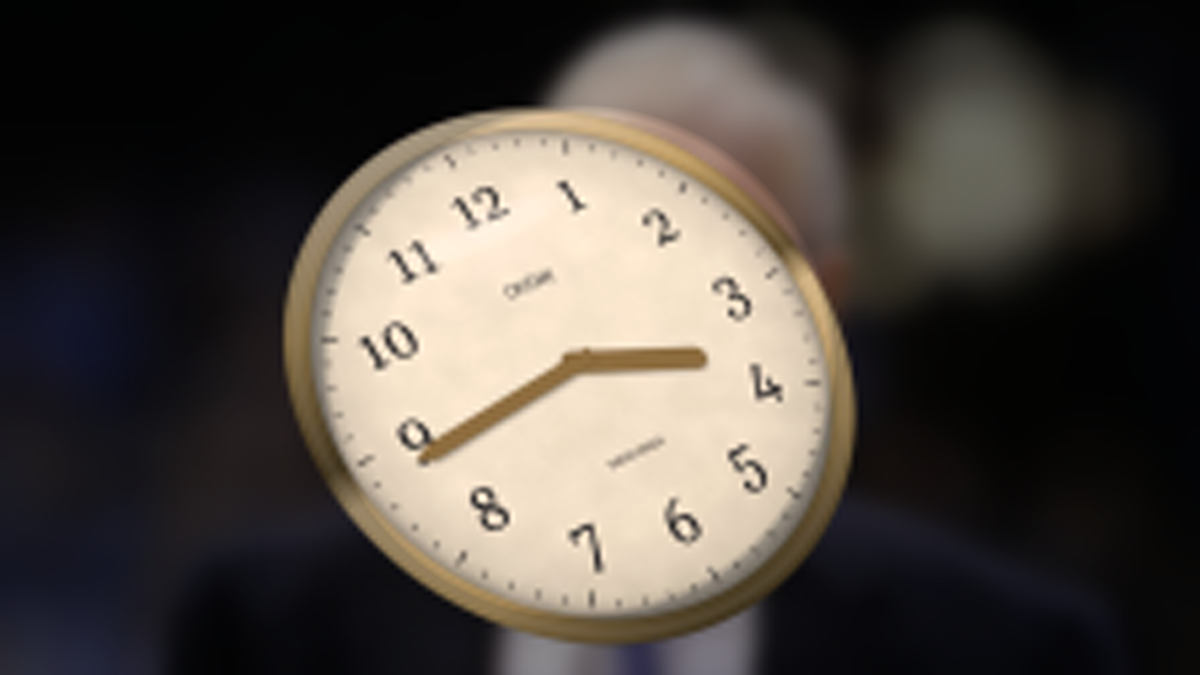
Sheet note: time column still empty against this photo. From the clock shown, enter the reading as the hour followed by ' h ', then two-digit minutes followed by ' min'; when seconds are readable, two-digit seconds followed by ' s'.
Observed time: 3 h 44 min
